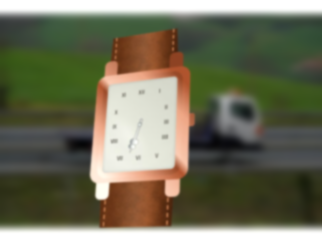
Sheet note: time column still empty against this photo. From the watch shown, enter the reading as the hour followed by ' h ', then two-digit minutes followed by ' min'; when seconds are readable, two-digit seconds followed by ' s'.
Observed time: 6 h 33 min
